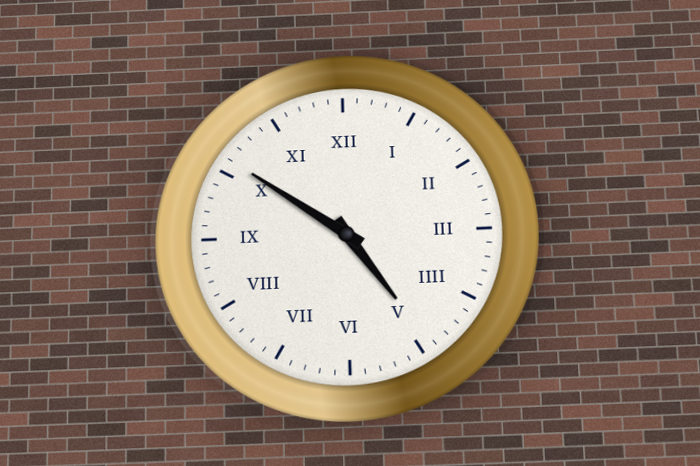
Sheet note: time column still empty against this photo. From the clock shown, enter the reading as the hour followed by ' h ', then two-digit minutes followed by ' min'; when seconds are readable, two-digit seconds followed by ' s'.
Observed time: 4 h 51 min
